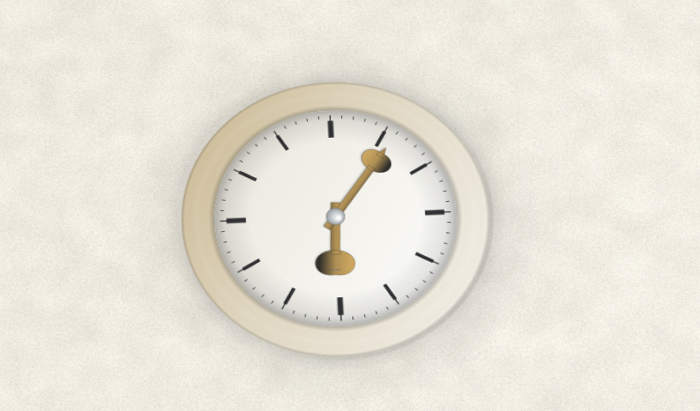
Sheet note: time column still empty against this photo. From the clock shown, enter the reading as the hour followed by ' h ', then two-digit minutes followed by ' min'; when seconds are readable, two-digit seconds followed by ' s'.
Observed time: 6 h 06 min
